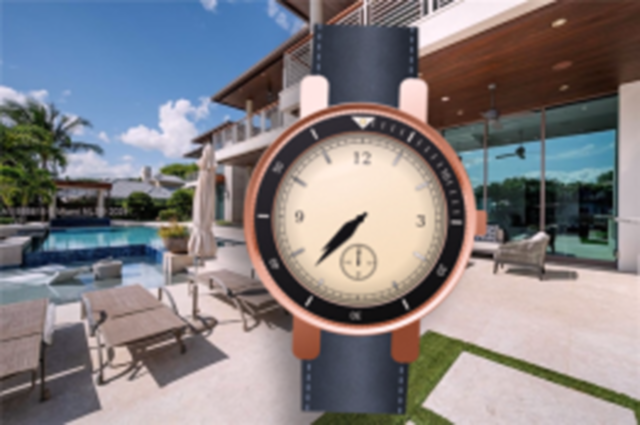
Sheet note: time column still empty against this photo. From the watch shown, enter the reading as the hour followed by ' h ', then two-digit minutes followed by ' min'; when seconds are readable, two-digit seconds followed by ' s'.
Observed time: 7 h 37 min
